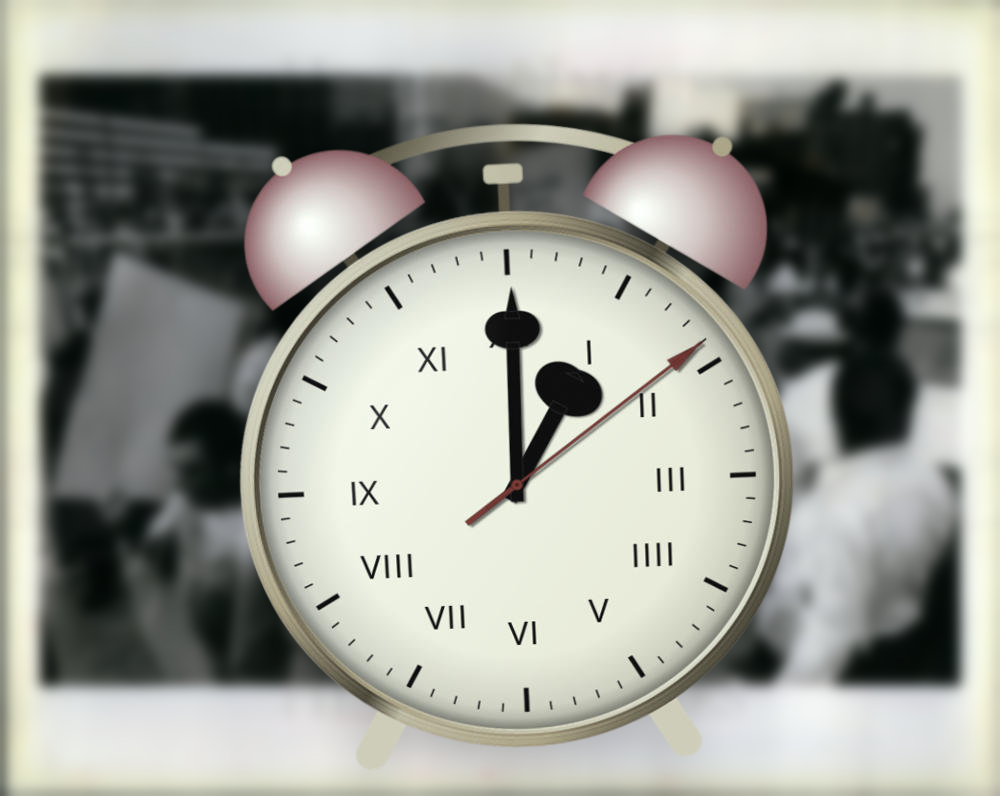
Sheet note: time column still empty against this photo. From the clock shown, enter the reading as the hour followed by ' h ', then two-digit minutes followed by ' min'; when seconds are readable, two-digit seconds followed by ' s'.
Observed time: 1 h 00 min 09 s
